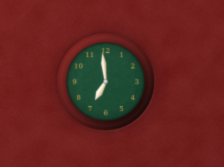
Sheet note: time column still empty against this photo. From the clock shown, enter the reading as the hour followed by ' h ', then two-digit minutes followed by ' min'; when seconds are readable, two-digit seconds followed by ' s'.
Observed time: 6 h 59 min
